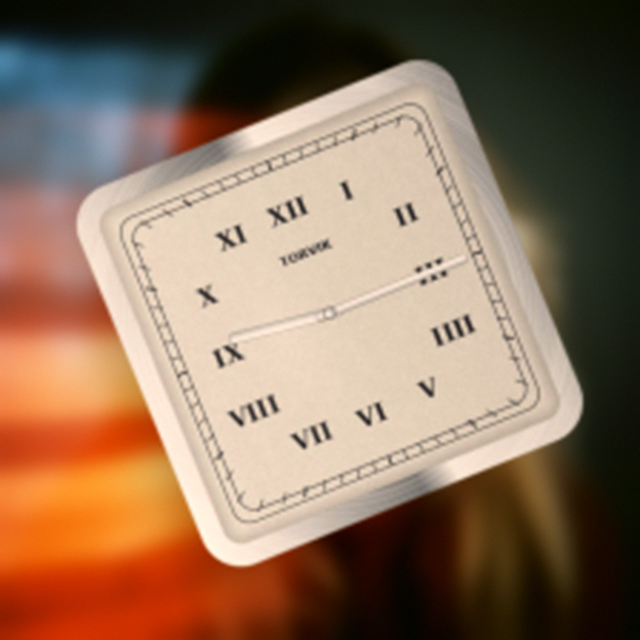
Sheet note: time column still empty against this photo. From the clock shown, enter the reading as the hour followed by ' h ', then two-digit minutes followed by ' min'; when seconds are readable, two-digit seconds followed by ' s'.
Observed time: 9 h 15 min
